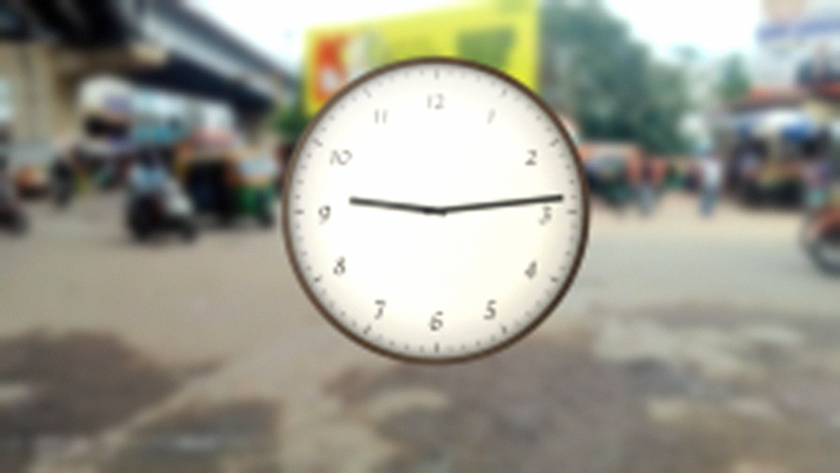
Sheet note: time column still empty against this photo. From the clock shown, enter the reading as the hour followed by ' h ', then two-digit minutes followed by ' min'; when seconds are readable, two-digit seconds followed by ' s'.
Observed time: 9 h 14 min
